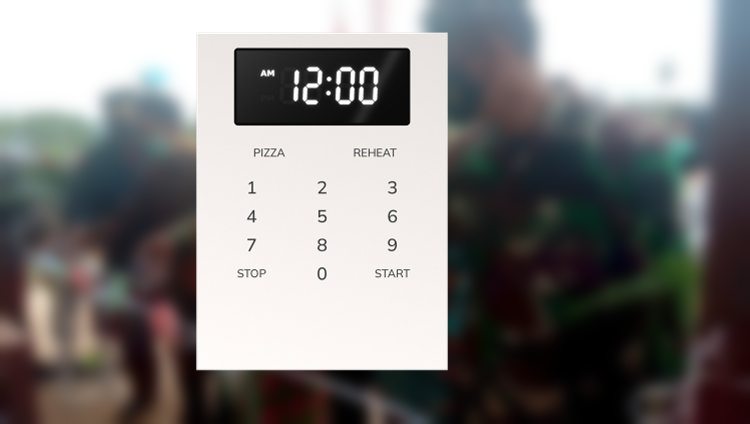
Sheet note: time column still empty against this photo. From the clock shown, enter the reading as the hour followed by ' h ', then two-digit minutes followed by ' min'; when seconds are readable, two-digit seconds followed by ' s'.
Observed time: 12 h 00 min
